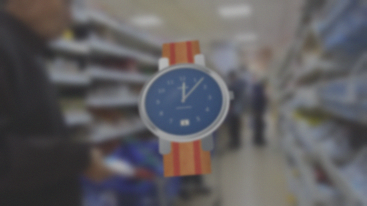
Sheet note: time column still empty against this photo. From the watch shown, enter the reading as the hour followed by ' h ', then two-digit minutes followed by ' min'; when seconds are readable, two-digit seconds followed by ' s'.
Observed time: 12 h 07 min
